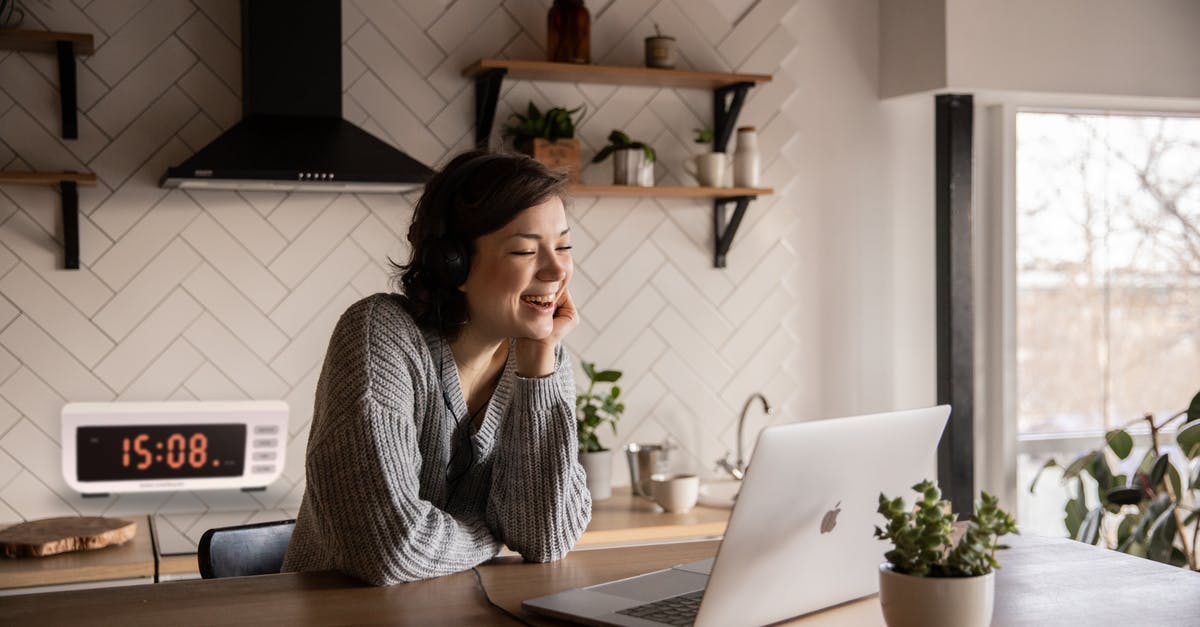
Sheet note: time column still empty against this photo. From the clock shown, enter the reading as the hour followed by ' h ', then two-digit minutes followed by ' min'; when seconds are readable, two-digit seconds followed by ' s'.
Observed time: 15 h 08 min
